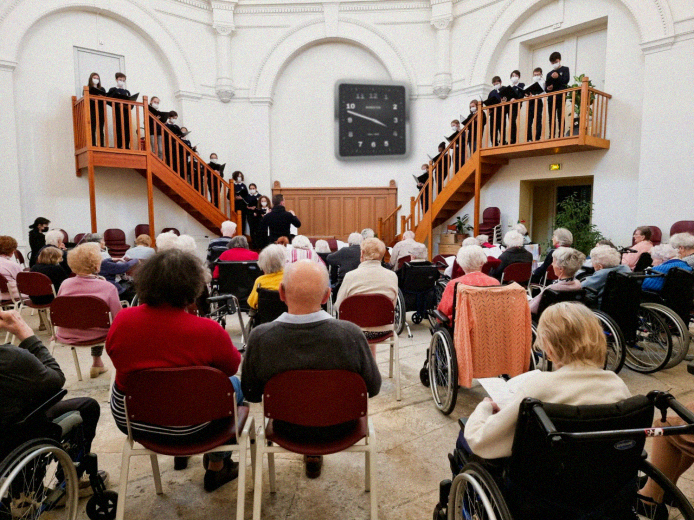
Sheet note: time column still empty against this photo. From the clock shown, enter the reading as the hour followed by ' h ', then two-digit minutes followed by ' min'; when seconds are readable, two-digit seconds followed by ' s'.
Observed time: 3 h 48 min
